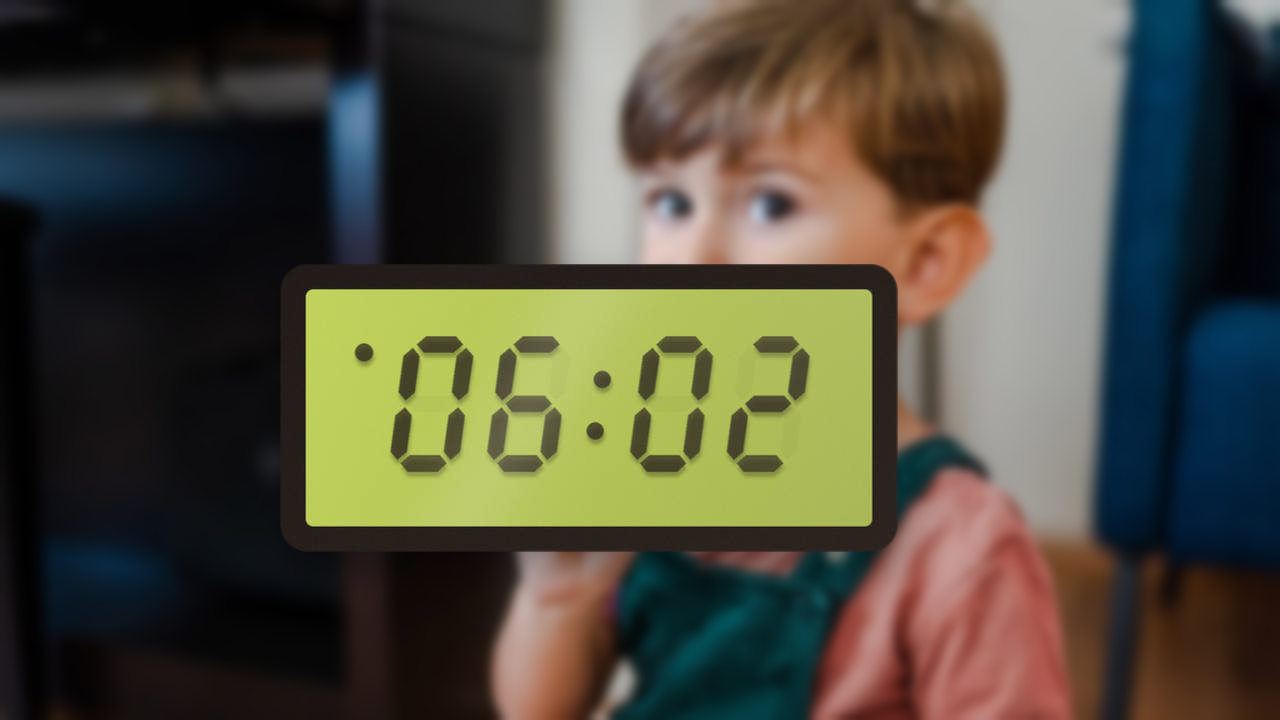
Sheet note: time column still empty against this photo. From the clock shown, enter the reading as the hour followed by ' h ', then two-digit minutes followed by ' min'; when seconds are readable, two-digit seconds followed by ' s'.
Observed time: 6 h 02 min
